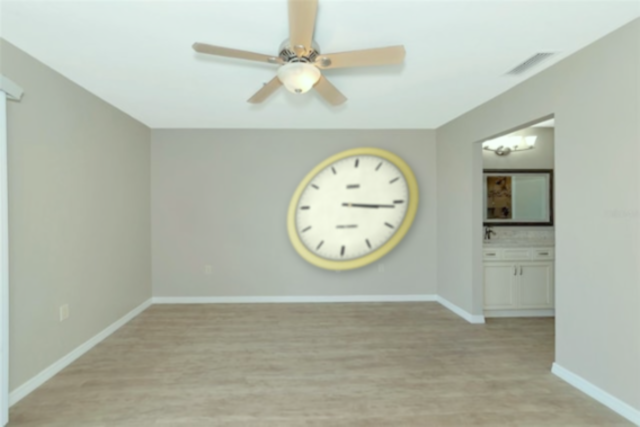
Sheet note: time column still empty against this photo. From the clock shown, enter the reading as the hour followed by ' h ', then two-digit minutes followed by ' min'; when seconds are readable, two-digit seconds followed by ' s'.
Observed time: 3 h 16 min
